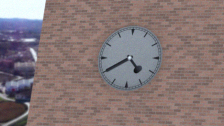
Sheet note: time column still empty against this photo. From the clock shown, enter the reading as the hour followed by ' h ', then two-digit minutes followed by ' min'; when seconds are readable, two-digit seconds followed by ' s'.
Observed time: 4 h 40 min
